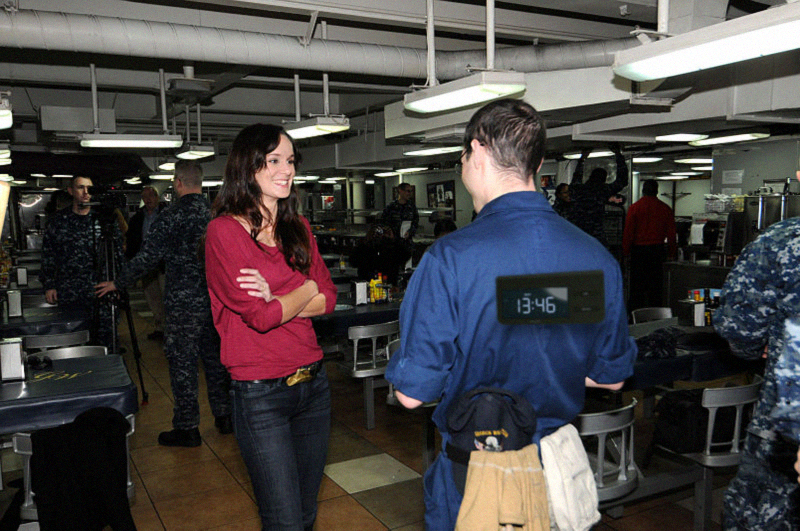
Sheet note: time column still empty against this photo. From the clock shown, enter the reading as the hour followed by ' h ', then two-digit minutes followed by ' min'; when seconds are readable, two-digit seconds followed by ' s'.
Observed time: 13 h 46 min
